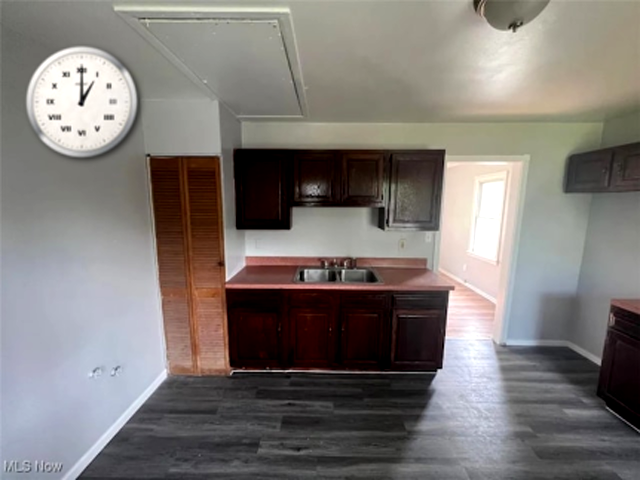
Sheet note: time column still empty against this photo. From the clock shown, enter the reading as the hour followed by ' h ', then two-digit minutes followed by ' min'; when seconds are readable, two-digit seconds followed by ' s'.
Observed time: 1 h 00 min
